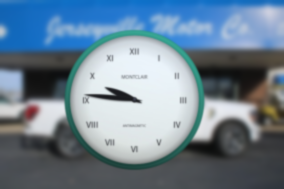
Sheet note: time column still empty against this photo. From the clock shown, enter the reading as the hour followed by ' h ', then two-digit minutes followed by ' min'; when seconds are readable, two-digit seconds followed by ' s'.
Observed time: 9 h 46 min
